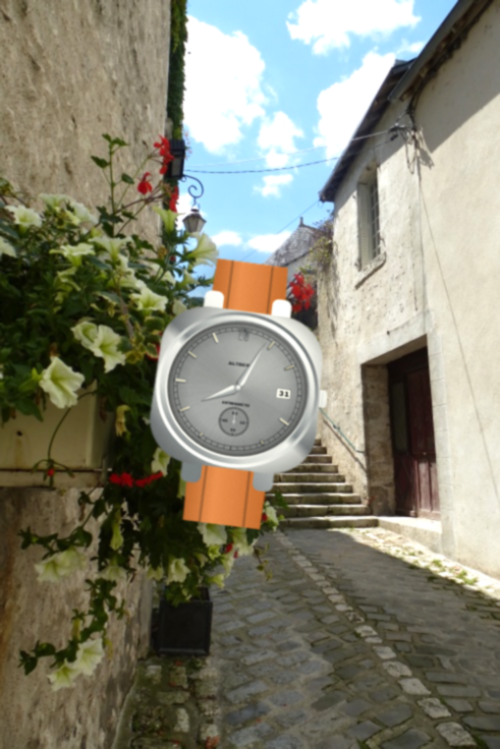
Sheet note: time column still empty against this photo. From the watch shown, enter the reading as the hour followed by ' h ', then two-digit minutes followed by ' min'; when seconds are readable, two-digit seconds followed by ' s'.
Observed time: 8 h 04 min
